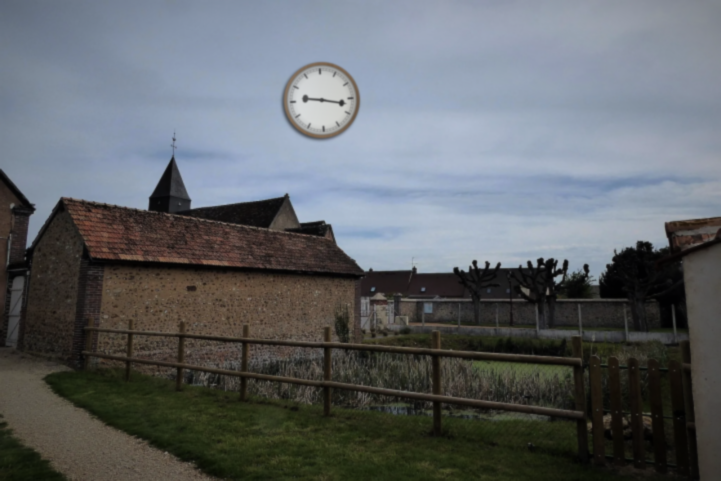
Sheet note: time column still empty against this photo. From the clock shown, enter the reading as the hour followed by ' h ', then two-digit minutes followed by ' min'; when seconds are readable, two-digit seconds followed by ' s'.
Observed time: 9 h 17 min
